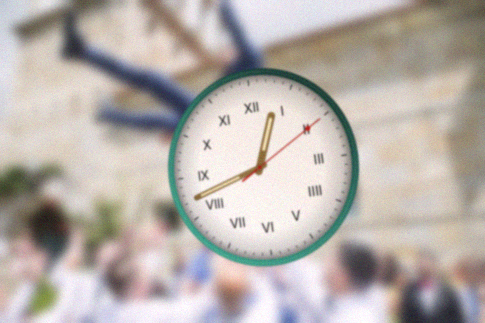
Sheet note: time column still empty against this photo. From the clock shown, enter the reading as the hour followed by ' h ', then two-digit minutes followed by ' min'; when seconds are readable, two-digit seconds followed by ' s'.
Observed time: 12 h 42 min 10 s
